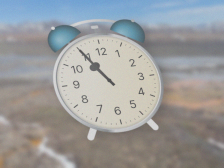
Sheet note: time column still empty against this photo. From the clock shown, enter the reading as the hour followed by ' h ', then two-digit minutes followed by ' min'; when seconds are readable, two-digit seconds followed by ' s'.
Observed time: 10 h 55 min
